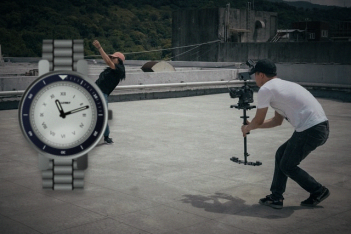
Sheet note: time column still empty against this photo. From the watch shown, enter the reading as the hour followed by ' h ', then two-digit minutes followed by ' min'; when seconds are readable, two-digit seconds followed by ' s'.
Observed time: 11 h 12 min
